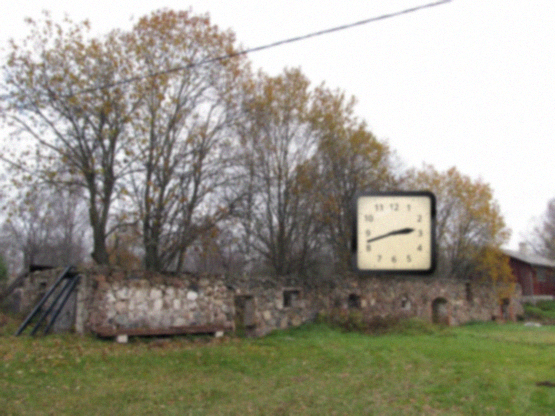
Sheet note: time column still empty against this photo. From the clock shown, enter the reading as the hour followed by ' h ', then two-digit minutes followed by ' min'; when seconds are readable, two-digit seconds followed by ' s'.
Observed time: 2 h 42 min
